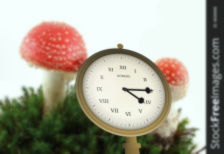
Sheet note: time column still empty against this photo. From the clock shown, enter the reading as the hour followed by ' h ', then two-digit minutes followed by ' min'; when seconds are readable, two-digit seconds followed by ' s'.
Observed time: 4 h 15 min
